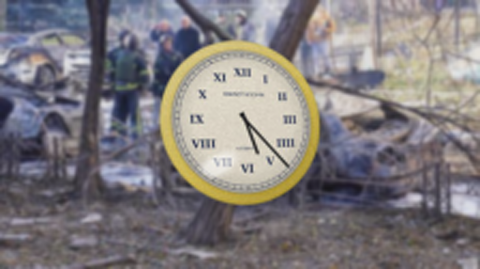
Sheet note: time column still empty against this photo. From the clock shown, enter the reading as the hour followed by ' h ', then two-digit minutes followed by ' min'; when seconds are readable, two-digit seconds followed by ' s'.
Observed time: 5 h 23 min
